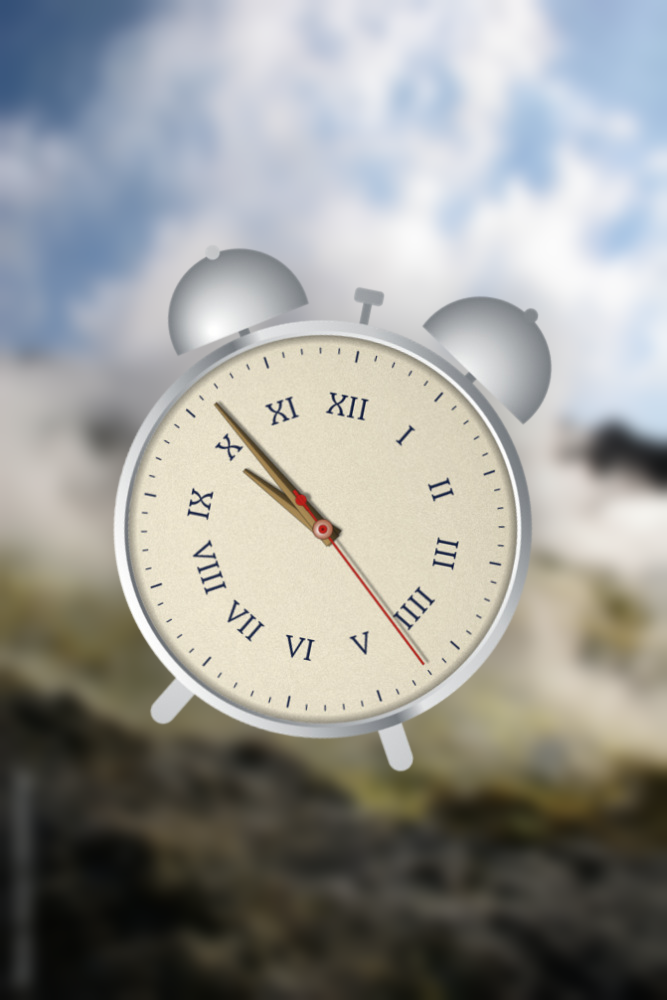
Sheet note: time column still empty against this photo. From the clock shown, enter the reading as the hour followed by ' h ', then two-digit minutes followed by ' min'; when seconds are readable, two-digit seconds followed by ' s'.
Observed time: 9 h 51 min 22 s
